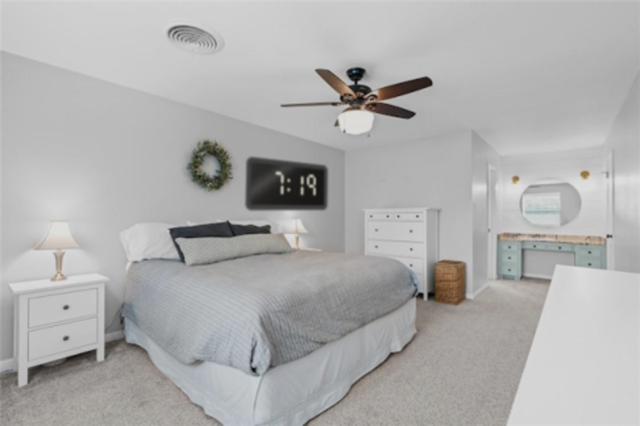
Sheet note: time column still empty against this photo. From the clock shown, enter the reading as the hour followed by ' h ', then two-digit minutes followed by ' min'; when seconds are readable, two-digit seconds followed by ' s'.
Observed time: 7 h 19 min
